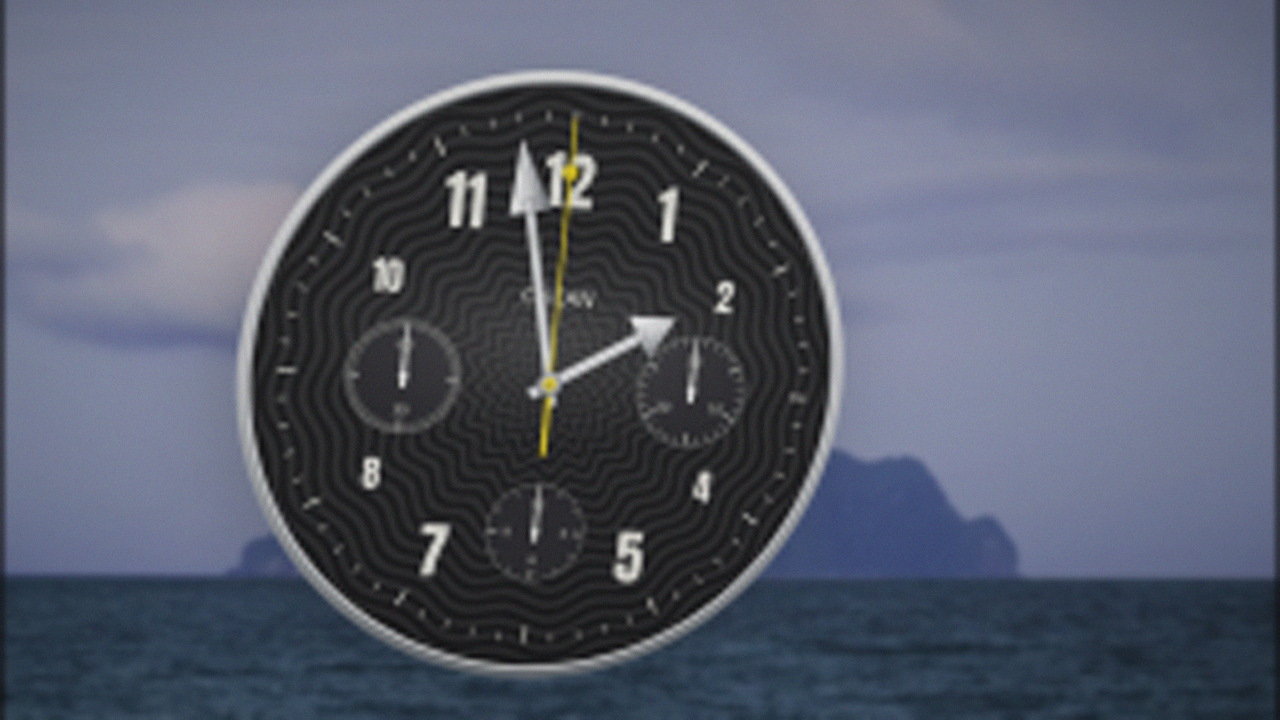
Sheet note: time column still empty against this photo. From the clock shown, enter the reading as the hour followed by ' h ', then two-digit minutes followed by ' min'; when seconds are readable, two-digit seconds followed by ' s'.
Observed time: 1 h 58 min
